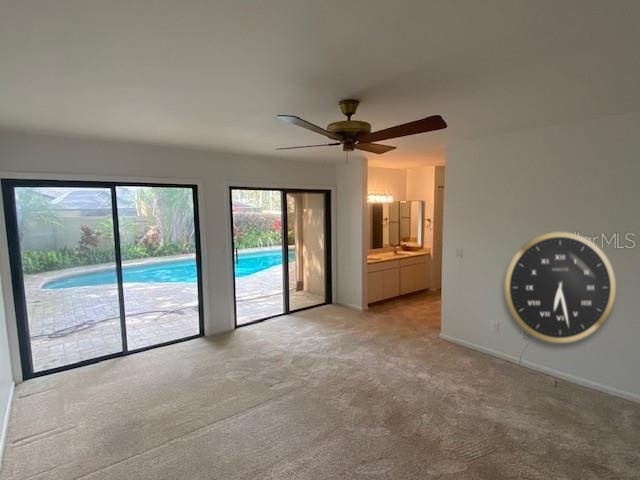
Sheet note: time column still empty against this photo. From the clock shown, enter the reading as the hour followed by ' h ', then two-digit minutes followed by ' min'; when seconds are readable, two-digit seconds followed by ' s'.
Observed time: 6 h 28 min
